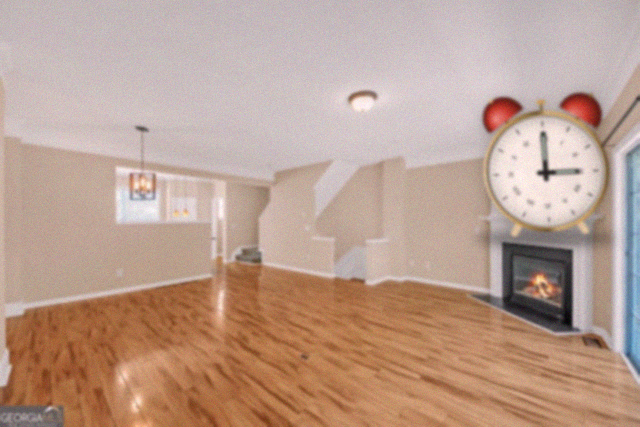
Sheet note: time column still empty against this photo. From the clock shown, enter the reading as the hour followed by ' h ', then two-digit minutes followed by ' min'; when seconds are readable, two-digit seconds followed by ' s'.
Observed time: 3 h 00 min
